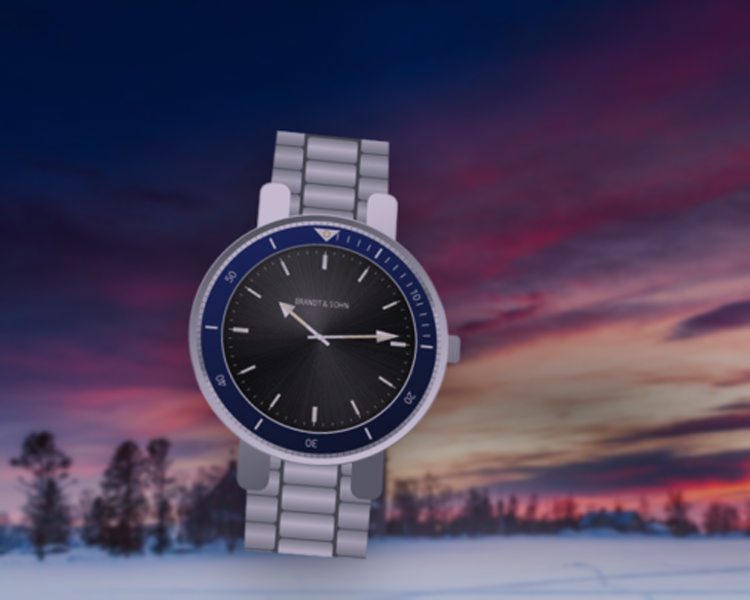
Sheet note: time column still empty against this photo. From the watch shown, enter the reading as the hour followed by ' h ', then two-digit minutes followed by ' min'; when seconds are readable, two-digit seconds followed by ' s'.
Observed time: 10 h 14 min
